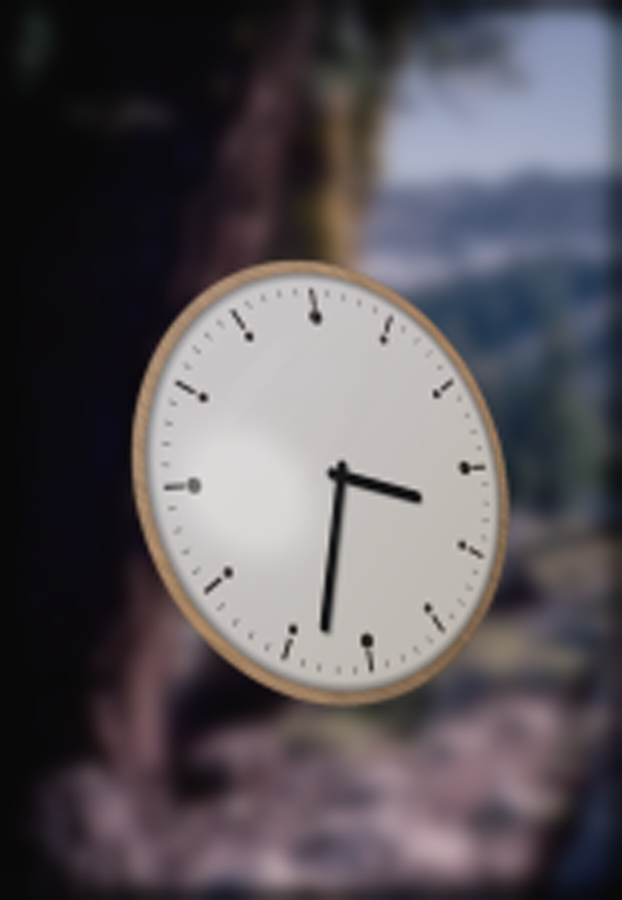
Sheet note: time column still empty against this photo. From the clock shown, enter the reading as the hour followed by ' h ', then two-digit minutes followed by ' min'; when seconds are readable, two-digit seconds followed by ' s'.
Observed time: 3 h 33 min
